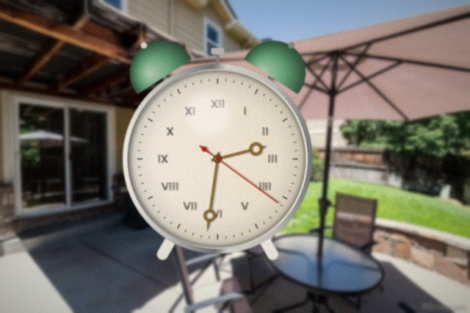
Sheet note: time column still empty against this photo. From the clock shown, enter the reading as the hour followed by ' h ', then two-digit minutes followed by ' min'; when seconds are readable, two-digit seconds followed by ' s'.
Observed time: 2 h 31 min 21 s
